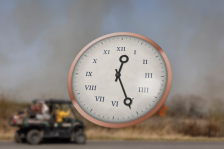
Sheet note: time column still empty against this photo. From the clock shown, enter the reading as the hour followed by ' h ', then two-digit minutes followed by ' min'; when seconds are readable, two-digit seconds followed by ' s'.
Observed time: 12 h 26 min
